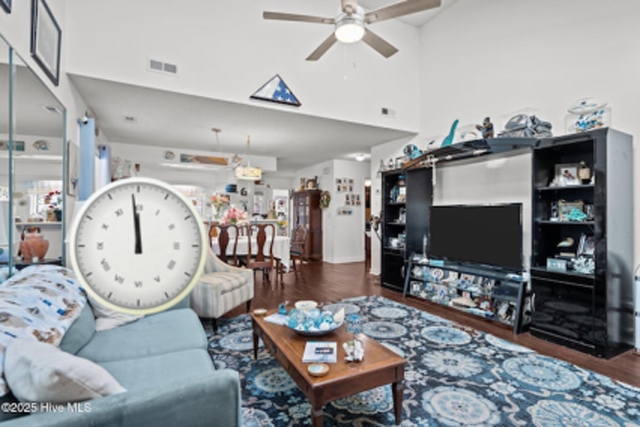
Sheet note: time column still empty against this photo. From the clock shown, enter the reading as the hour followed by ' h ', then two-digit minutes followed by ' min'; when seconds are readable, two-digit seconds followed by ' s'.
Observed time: 11 h 59 min
